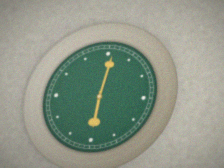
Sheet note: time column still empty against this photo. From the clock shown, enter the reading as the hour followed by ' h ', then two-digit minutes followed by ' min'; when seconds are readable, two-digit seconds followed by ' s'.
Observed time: 6 h 01 min
